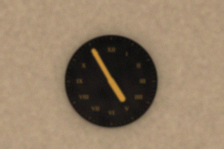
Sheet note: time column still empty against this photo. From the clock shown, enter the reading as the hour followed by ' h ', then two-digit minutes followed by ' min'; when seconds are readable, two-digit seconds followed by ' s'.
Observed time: 4 h 55 min
